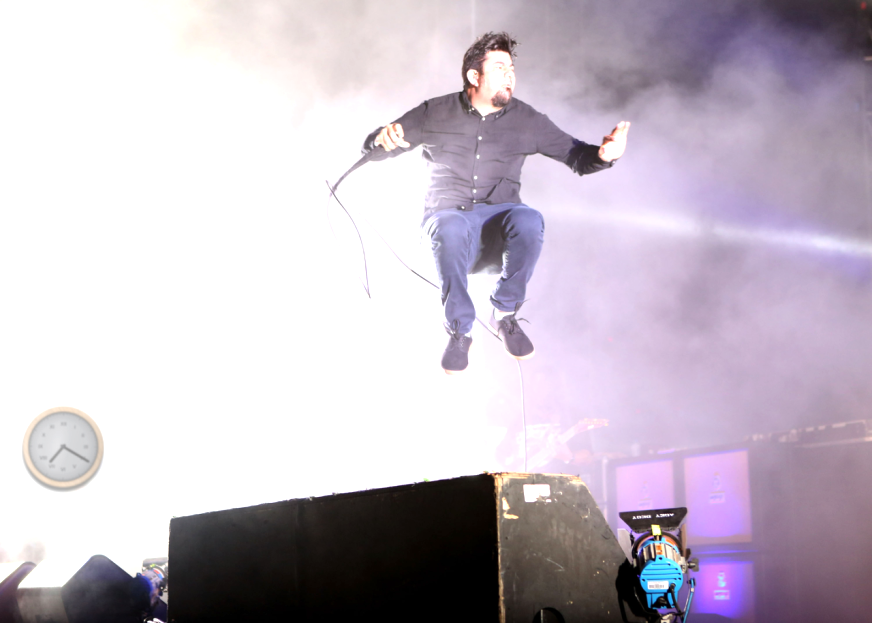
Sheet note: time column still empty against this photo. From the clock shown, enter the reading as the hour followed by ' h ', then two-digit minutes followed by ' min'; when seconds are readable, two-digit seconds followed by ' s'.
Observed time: 7 h 20 min
